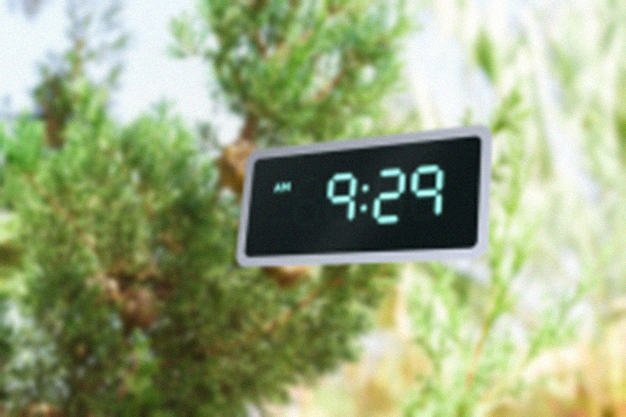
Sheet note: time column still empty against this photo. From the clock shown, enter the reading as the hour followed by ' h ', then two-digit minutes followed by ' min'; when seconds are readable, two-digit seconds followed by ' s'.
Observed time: 9 h 29 min
